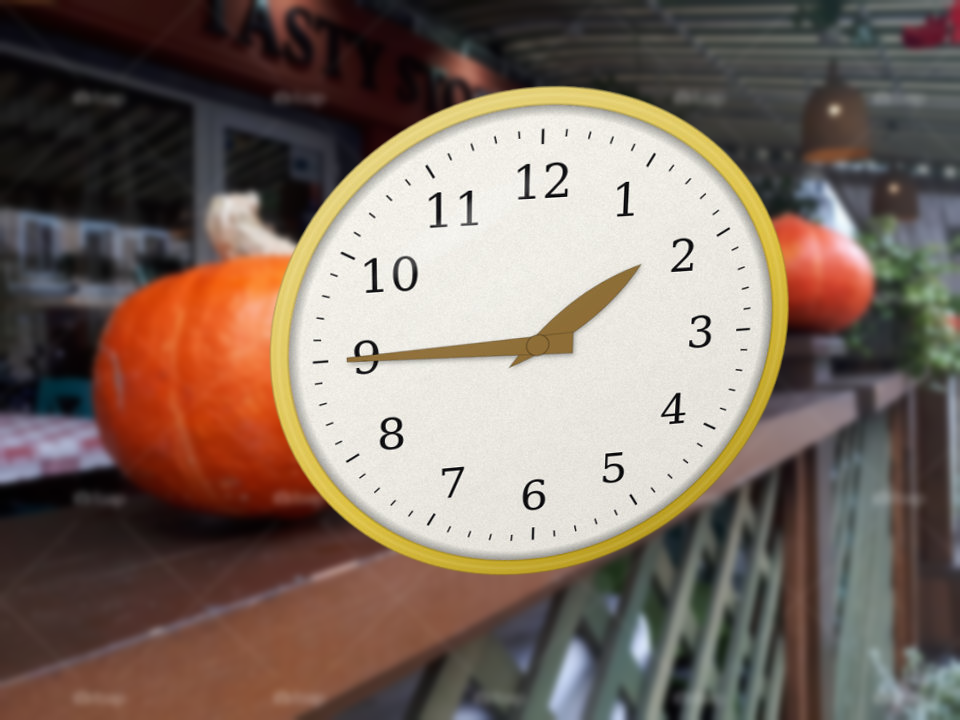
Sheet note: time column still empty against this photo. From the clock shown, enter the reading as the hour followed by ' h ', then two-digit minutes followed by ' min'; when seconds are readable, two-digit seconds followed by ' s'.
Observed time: 1 h 45 min
